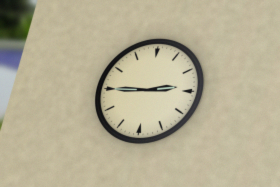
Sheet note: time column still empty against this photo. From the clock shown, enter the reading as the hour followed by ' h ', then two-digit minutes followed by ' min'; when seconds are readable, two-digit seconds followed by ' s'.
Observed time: 2 h 45 min
